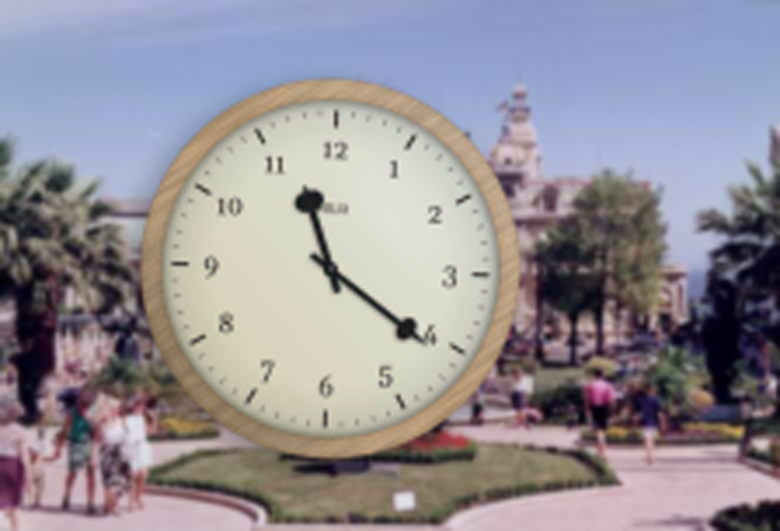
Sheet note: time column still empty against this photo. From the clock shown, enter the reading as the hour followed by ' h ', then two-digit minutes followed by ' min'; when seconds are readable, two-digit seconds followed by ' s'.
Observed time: 11 h 21 min
